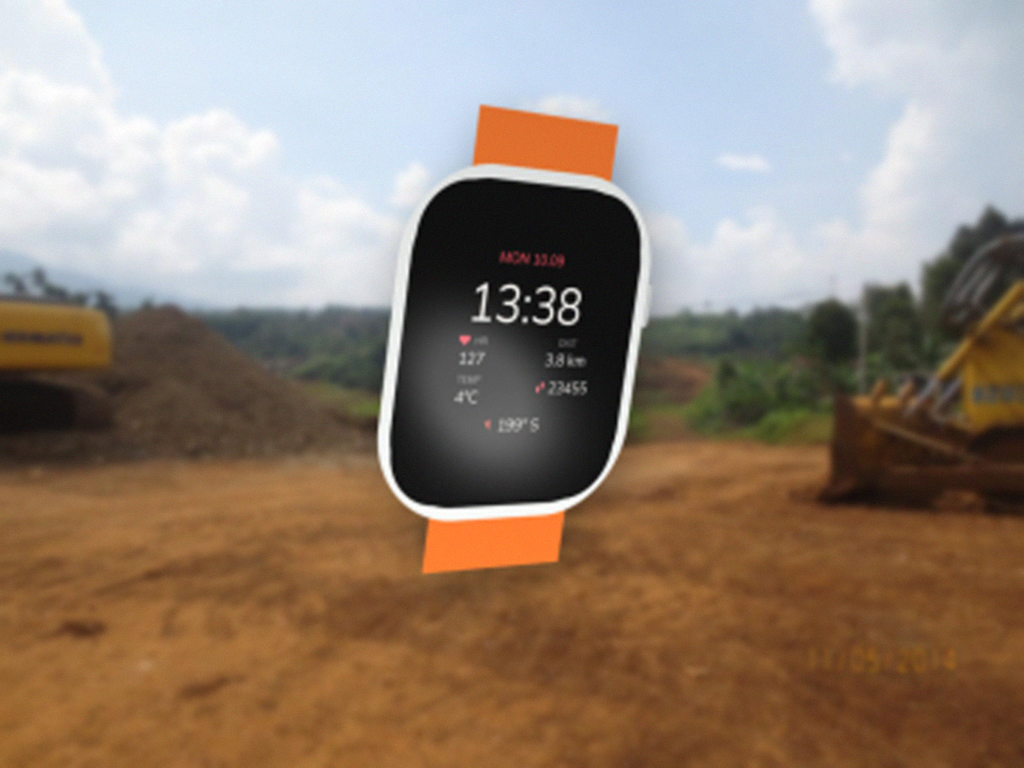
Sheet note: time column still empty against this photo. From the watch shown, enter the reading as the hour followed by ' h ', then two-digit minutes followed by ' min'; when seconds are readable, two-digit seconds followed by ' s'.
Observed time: 13 h 38 min
